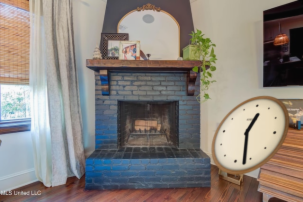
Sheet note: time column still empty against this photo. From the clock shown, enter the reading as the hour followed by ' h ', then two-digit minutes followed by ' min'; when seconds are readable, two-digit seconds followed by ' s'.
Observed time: 12 h 27 min
